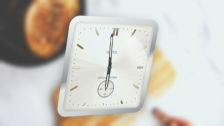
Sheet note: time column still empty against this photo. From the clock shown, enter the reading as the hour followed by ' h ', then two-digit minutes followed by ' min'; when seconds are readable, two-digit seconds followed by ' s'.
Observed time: 5 h 59 min
